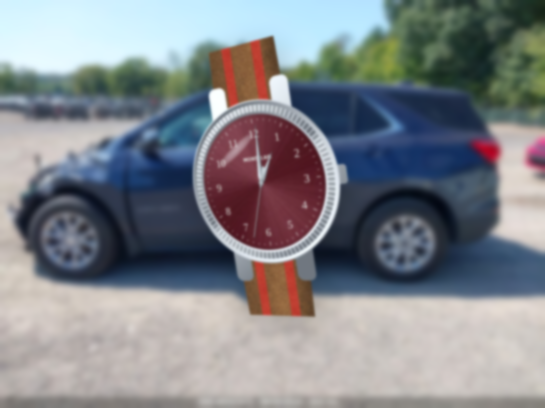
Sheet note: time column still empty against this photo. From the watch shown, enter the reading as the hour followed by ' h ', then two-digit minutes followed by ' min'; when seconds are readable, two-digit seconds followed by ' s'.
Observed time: 1 h 00 min 33 s
